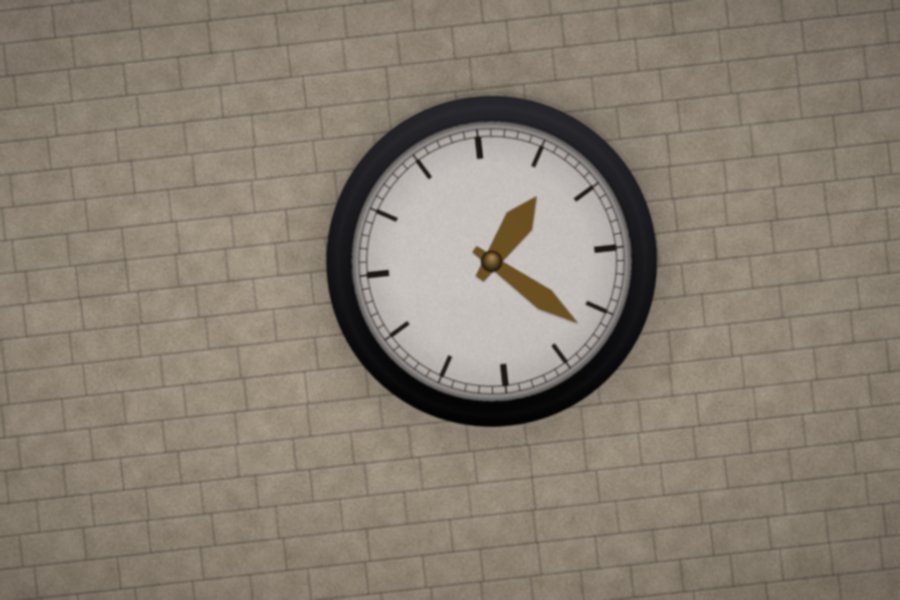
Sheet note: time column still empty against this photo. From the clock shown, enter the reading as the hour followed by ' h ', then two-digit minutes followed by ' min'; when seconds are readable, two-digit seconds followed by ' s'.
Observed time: 1 h 22 min
